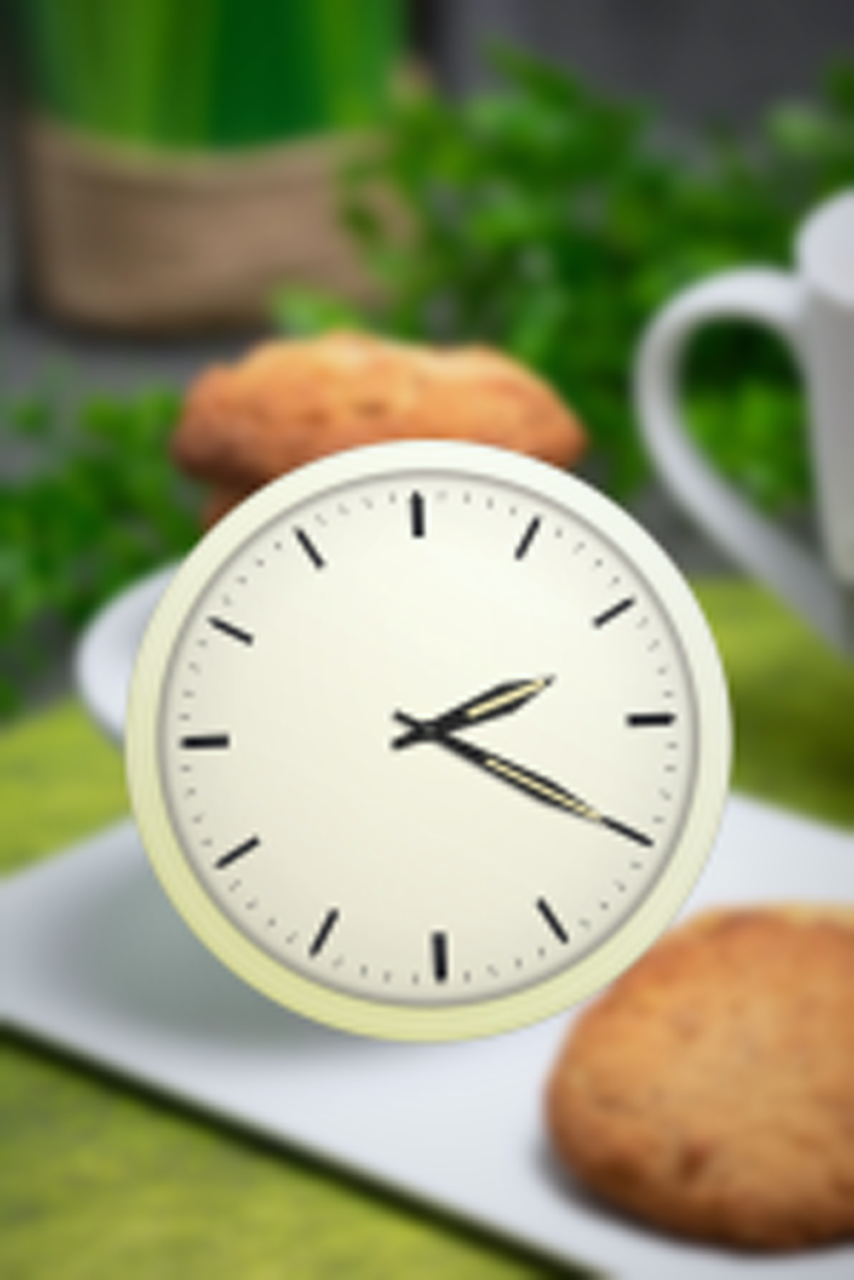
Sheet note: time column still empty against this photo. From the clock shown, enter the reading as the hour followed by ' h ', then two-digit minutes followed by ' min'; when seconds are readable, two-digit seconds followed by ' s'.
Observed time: 2 h 20 min
